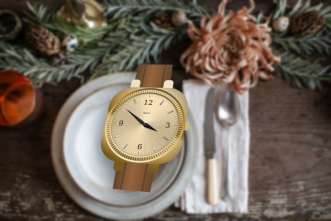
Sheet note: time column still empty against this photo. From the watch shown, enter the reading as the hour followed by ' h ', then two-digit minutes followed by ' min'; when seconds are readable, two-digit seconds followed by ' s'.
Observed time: 3 h 51 min
